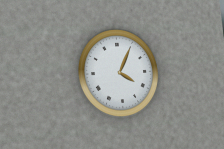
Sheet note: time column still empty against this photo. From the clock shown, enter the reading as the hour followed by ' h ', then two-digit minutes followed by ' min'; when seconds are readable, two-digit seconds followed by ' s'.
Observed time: 4 h 05 min
